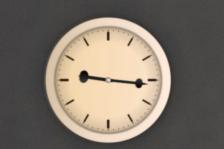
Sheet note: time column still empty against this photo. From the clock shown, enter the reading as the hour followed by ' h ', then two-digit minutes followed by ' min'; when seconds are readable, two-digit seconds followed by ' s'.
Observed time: 9 h 16 min
